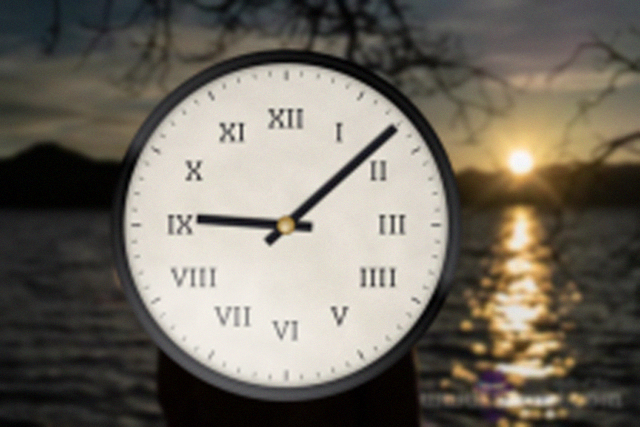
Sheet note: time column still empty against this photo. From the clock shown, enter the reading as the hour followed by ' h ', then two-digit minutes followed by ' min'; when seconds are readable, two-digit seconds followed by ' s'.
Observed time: 9 h 08 min
